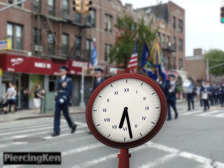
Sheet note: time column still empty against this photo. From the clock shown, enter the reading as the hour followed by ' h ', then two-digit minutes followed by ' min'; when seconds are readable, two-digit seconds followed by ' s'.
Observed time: 6 h 28 min
